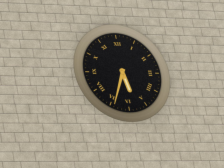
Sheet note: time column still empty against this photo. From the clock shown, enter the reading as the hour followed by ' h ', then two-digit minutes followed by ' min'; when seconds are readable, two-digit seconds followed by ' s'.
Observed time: 5 h 34 min
